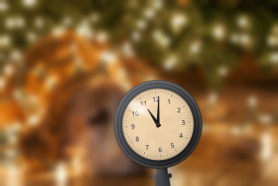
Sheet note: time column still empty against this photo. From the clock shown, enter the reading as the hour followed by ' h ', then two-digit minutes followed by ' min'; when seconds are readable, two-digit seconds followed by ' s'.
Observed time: 11 h 01 min
